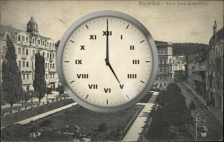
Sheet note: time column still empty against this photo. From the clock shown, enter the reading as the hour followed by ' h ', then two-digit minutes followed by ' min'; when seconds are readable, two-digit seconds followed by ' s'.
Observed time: 5 h 00 min
